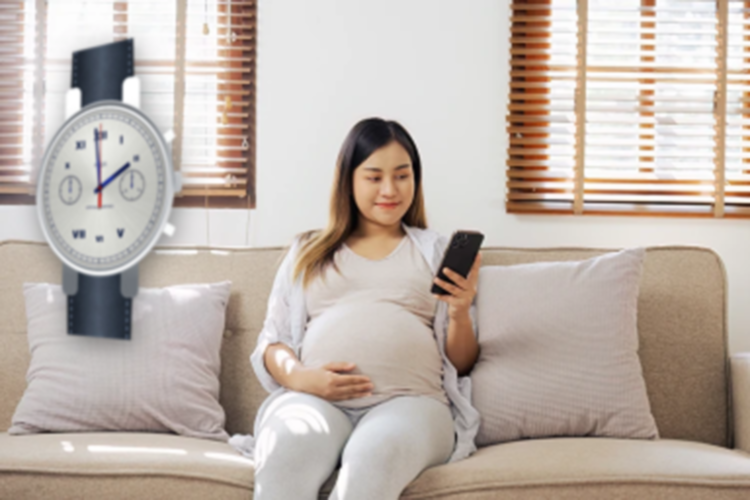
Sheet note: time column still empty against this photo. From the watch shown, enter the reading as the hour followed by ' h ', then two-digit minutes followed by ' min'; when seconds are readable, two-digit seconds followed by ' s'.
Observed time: 1 h 59 min
